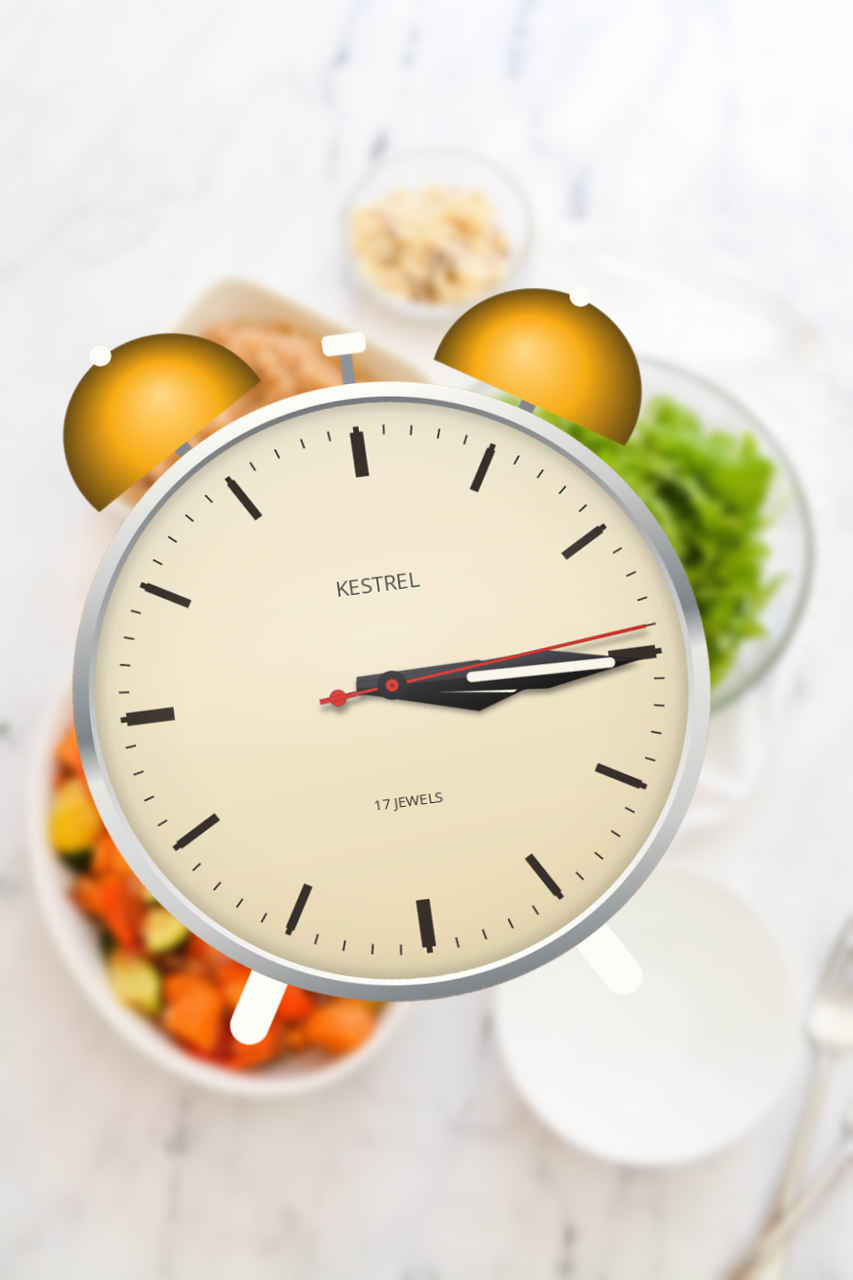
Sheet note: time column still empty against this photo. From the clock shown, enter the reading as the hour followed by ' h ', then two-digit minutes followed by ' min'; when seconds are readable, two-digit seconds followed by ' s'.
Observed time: 3 h 15 min 14 s
